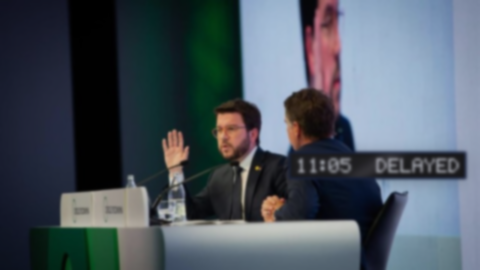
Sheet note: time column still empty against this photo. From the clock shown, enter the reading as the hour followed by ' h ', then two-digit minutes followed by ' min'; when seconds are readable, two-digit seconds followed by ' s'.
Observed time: 11 h 05 min
